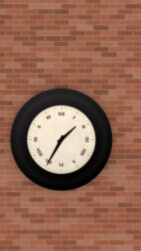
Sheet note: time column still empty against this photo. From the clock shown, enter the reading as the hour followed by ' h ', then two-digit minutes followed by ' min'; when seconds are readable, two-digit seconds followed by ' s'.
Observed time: 1 h 35 min
